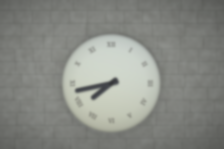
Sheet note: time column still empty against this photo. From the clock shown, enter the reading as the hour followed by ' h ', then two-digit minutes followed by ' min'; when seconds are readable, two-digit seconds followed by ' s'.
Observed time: 7 h 43 min
